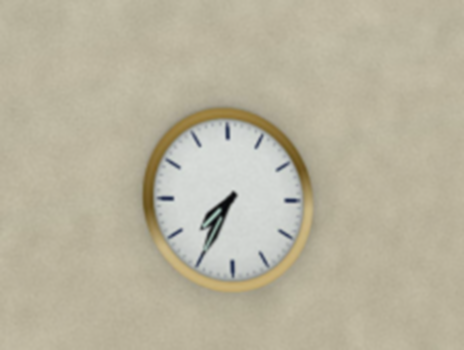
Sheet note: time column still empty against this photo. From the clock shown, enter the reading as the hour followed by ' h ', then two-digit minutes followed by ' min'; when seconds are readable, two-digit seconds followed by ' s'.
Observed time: 7 h 35 min
